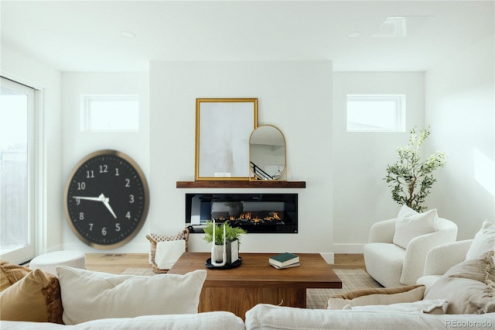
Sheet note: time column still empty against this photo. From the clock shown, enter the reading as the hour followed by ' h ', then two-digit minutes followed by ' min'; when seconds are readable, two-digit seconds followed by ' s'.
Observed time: 4 h 46 min
